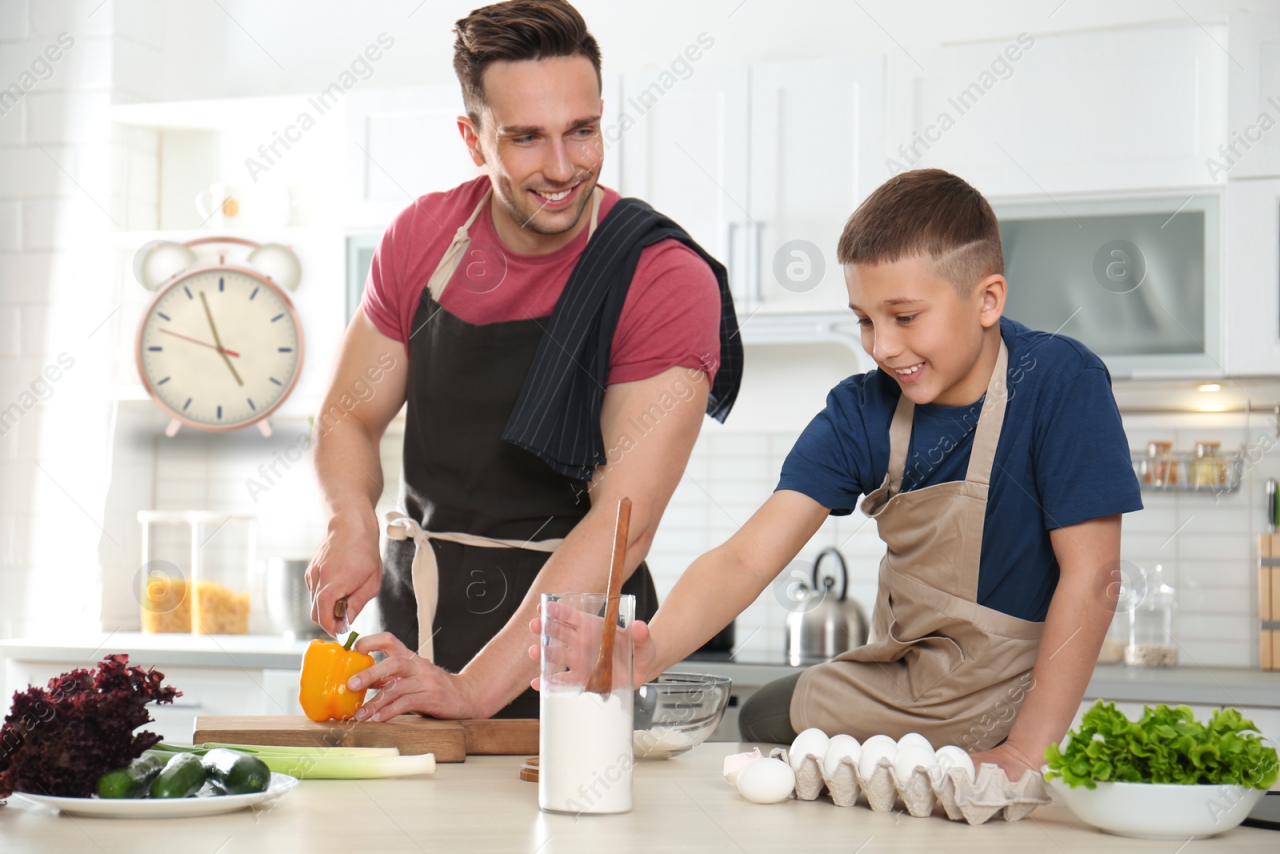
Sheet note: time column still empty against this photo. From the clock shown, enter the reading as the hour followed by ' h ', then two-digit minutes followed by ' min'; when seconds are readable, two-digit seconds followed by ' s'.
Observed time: 4 h 56 min 48 s
